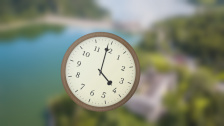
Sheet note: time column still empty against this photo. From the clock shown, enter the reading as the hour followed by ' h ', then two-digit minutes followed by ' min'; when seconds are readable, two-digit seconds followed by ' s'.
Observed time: 3 h 59 min
